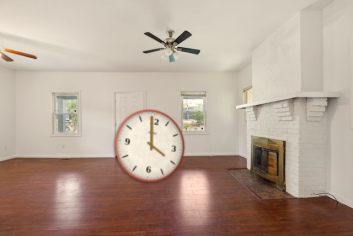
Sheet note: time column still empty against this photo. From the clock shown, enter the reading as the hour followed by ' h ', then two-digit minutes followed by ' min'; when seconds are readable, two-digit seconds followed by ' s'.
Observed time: 3 h 59 min
